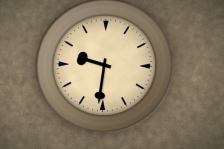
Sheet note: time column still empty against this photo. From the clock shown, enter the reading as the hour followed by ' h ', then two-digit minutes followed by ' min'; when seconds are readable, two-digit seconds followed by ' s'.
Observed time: 9 h 31 min
